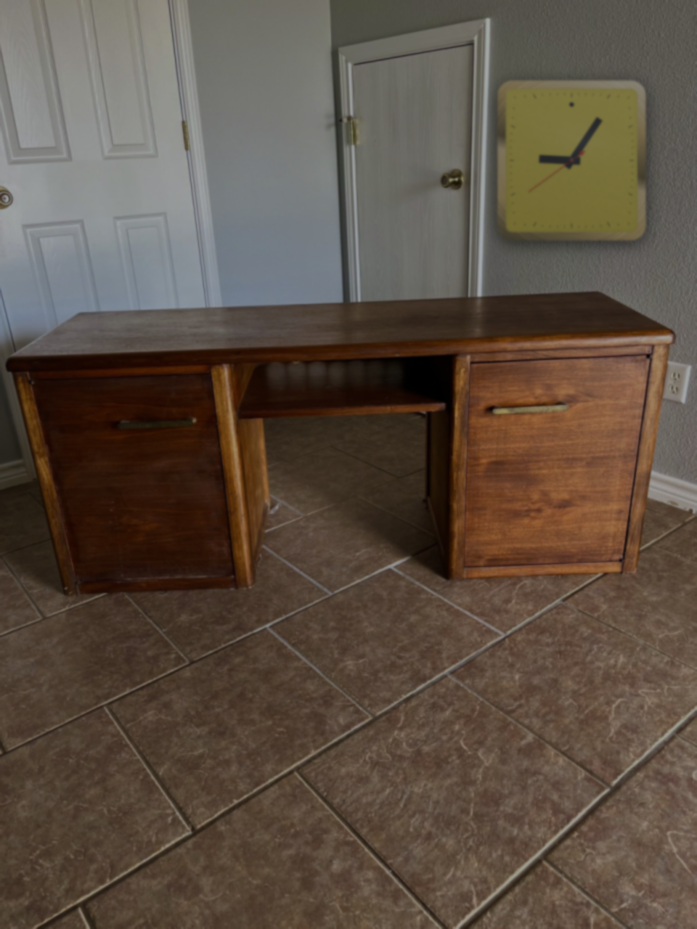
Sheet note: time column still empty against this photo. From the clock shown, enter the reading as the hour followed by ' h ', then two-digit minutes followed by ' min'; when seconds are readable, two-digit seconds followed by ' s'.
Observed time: 9 h 05 min 39 s
